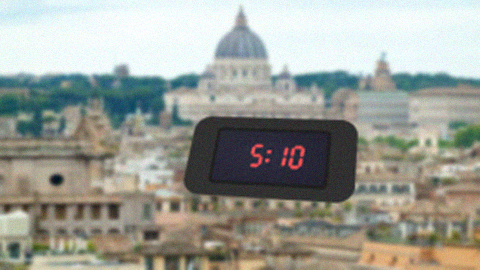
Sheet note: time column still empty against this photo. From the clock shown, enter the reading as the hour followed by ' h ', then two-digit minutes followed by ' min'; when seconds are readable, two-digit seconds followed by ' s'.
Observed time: 5 h 10 min
